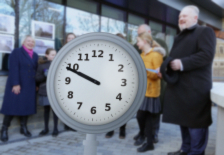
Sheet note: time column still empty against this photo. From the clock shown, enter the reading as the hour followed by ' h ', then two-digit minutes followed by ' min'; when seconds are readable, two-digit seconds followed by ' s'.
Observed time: 9 h 49 min
